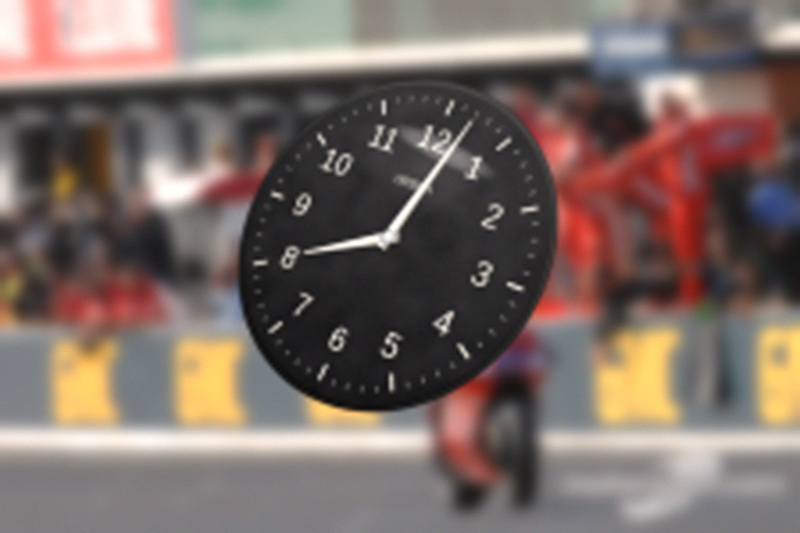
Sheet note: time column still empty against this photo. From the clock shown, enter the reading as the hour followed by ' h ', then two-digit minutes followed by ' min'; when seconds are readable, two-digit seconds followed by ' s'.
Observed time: 8 h 02 min
